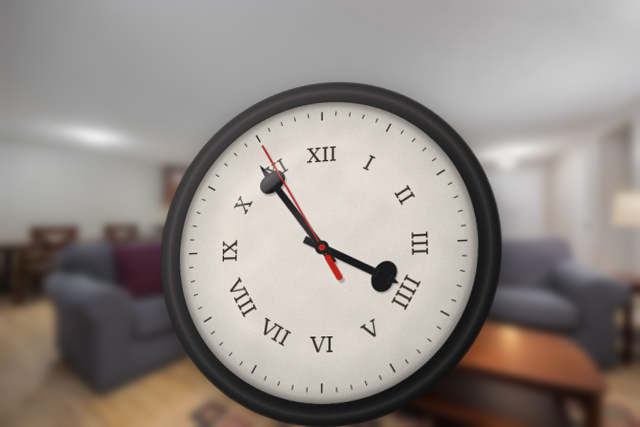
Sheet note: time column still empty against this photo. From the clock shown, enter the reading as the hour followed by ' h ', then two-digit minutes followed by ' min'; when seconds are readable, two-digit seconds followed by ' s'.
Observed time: 3 h 53 min 55 s
